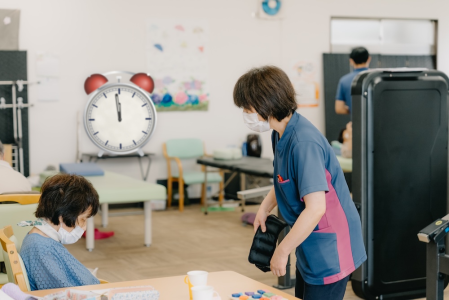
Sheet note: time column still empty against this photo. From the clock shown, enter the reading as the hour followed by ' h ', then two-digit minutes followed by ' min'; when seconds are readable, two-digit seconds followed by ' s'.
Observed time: 11 h 59 min
